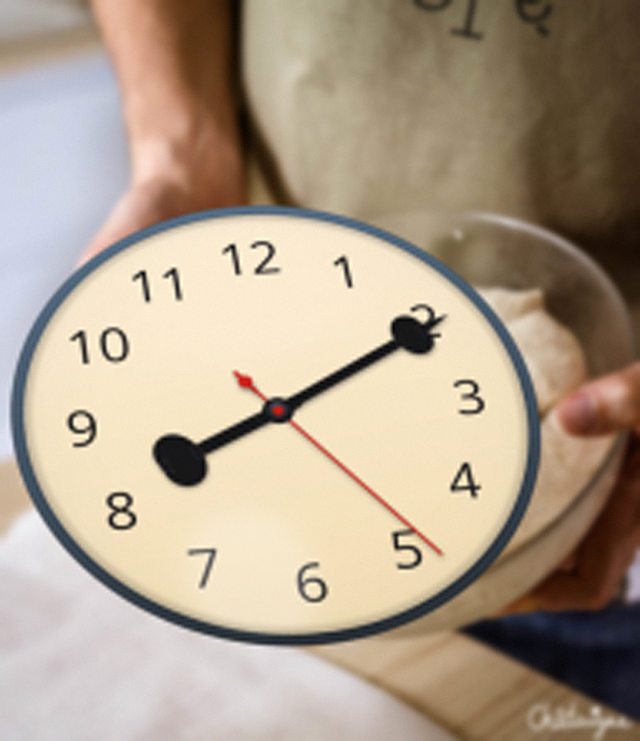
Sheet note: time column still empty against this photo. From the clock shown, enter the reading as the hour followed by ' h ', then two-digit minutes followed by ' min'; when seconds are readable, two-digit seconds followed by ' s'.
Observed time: 8 h 10 min 24 s
